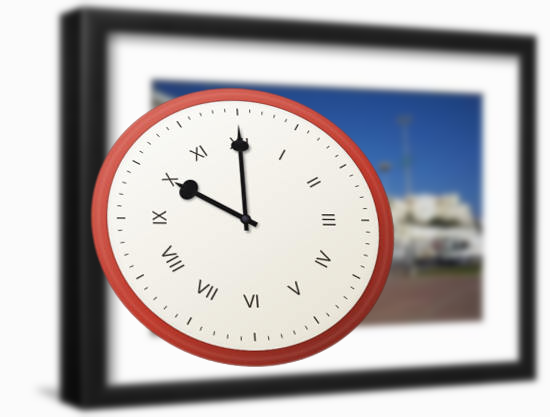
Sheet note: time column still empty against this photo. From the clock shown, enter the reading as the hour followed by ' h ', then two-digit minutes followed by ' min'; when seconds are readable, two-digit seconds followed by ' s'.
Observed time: 10 h 00 min
